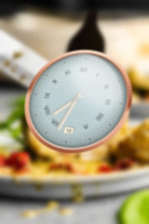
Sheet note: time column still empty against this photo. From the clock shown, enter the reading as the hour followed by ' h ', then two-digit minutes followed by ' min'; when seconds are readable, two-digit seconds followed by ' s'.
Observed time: 7 h 33 min
